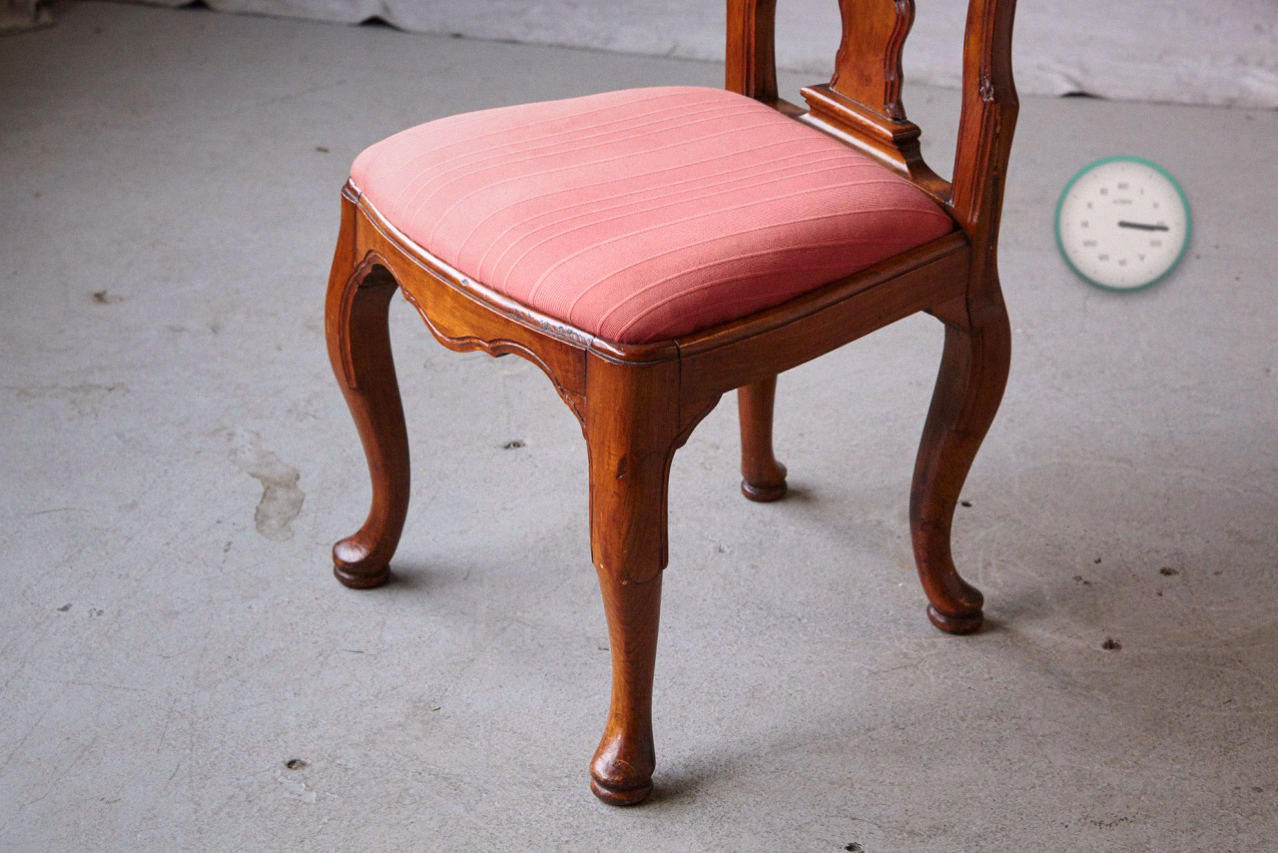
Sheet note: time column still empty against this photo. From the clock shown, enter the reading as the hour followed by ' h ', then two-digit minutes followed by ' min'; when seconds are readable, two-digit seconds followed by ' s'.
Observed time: 3 h 16 min
